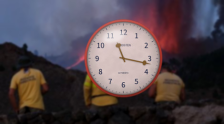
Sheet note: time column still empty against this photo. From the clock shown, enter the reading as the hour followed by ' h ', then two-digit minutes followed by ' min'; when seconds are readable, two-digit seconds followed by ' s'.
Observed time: 11 h 17 min
